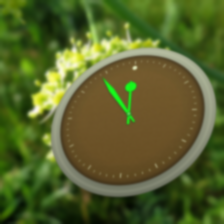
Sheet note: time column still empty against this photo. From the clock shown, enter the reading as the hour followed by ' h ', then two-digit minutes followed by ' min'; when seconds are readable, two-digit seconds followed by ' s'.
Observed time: 11 h 54 min
